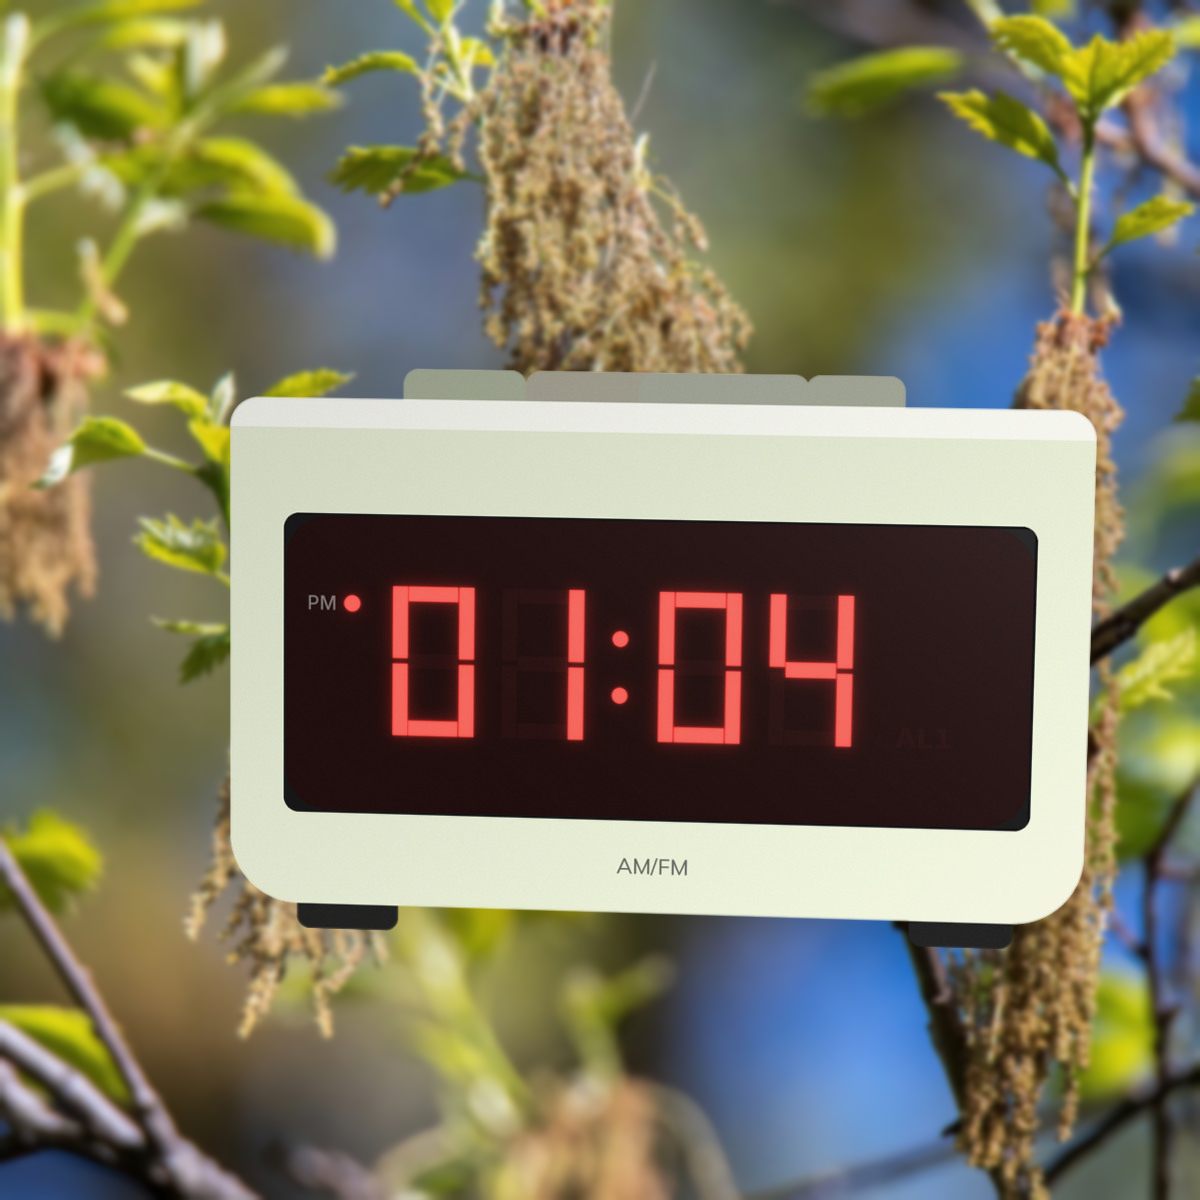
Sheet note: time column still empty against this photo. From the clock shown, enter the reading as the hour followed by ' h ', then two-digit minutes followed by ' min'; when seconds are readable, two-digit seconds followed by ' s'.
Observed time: 1 h 04 min
